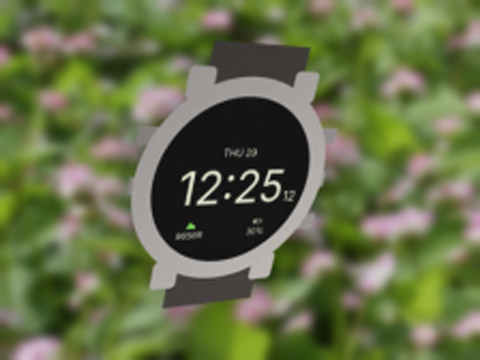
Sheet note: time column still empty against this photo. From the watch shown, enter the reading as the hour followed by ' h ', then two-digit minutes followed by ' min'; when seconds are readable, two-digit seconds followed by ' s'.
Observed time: 12 h 25 min
